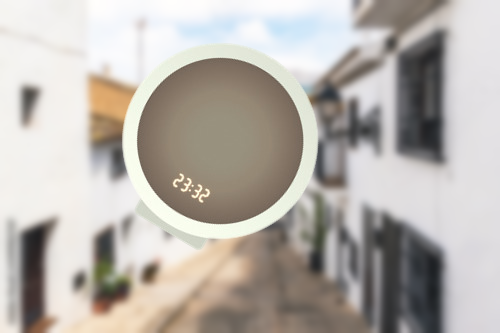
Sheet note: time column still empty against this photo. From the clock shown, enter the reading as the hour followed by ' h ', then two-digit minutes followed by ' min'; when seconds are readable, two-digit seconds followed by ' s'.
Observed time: 23 h 32 min
